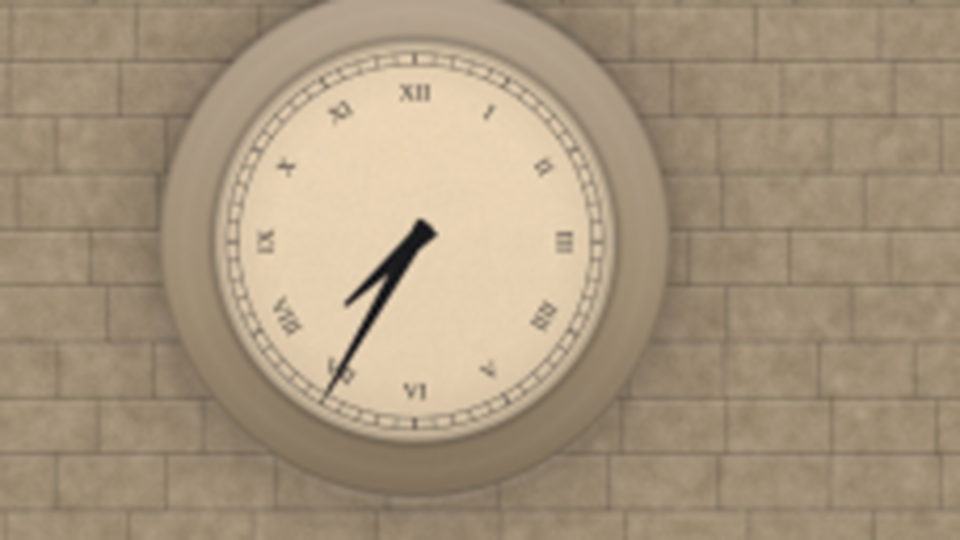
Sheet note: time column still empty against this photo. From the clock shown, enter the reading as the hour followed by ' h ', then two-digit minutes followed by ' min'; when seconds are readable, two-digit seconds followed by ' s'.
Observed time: 7 h 35 min
